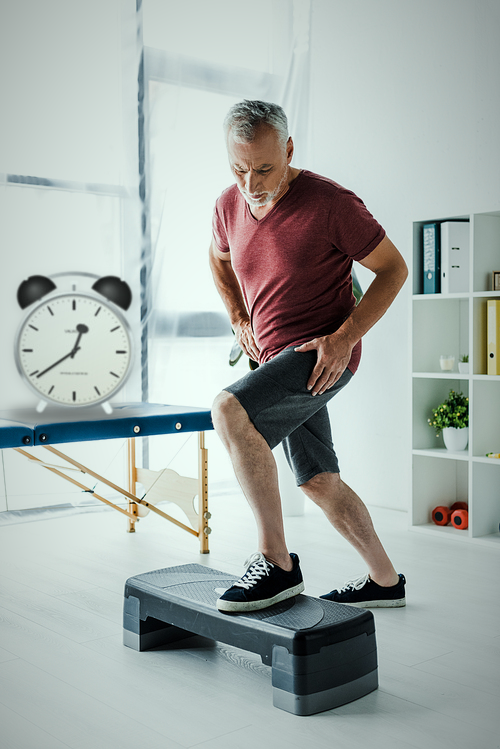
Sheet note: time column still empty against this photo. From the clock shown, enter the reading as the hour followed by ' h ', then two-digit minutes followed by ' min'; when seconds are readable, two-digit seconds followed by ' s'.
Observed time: 12 h 39 min
